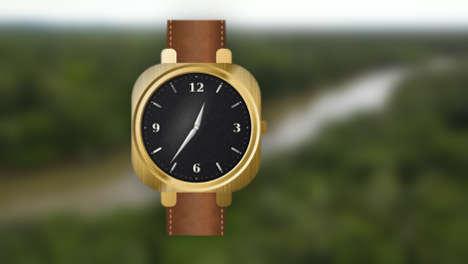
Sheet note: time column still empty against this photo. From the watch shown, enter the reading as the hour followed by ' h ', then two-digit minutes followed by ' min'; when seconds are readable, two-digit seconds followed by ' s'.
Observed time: 12 h 36 min
